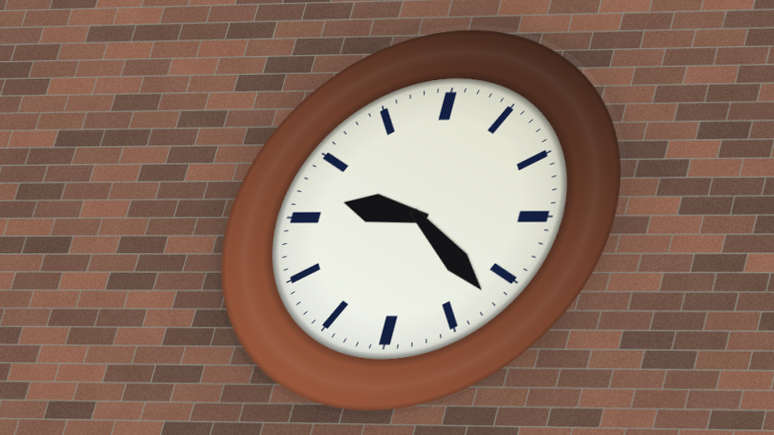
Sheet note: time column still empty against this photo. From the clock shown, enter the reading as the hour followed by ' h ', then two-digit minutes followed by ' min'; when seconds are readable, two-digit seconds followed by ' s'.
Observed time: 9 h 22 min
